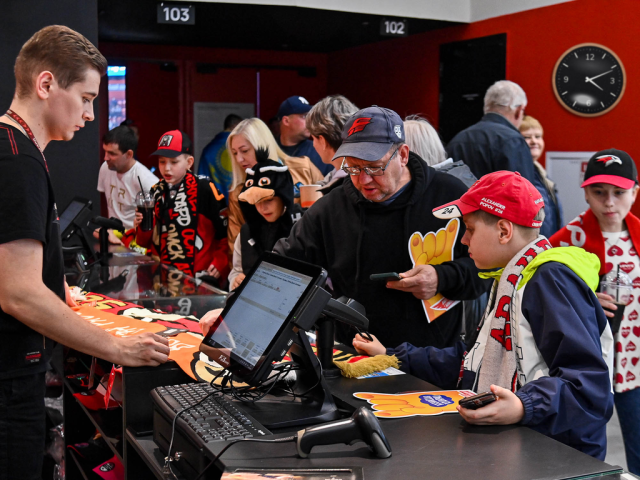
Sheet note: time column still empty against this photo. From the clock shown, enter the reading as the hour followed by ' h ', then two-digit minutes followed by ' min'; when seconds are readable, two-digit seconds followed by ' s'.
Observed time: 4 h 11 min
